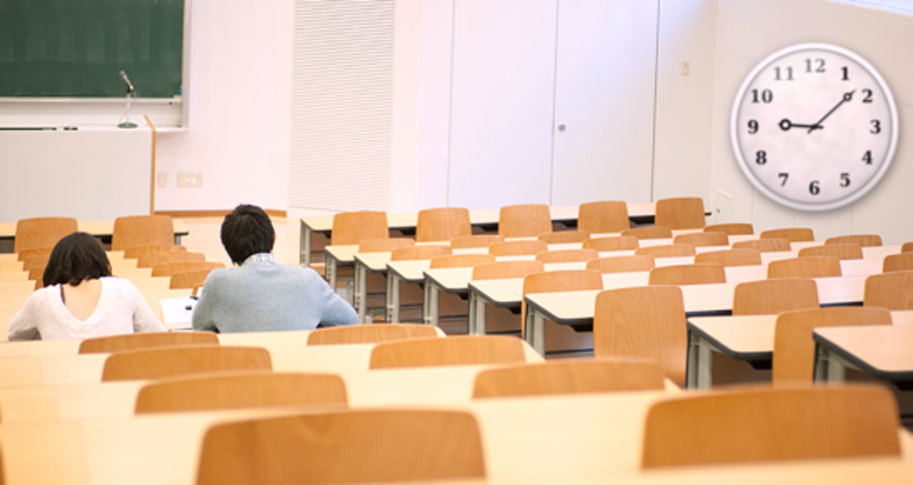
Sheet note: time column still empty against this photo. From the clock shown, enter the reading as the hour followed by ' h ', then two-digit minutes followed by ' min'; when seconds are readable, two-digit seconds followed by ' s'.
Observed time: 9 h 08 min
